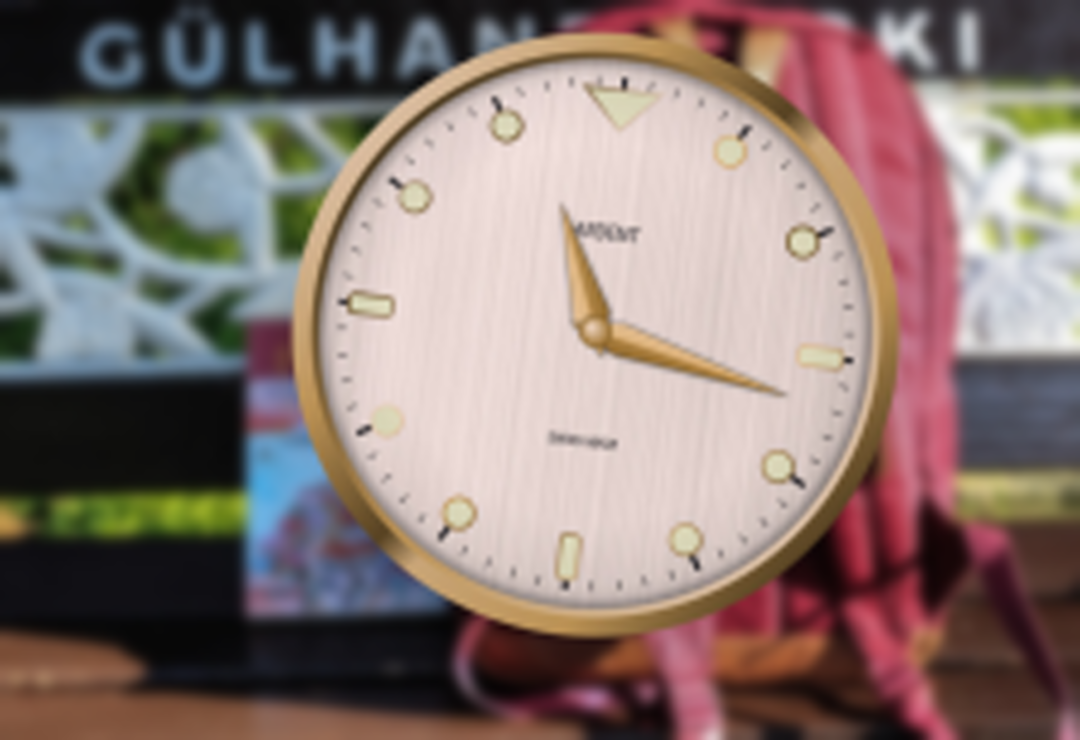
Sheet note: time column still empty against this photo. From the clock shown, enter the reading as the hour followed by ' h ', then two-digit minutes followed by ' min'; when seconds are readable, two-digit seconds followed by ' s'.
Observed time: 11 h 17 min
